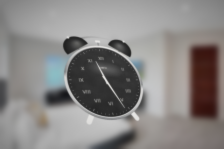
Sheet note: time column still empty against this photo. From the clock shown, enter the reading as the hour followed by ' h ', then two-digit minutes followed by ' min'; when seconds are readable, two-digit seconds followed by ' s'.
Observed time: 11 h 26 min
